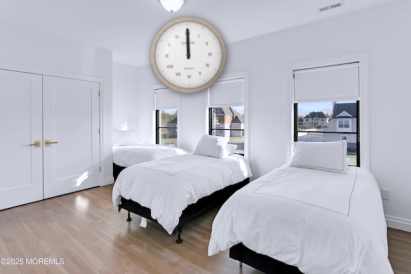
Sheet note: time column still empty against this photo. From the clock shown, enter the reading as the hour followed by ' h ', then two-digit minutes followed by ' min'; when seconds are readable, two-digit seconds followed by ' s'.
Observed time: 12 h 00 min
